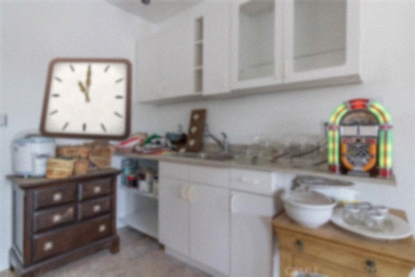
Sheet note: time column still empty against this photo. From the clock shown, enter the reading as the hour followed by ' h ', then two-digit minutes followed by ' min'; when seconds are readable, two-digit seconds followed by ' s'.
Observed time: 11 h 00 min
